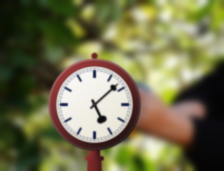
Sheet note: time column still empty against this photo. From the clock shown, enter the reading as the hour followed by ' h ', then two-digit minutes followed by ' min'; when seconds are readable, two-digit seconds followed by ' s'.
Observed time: 5 h 08 min
